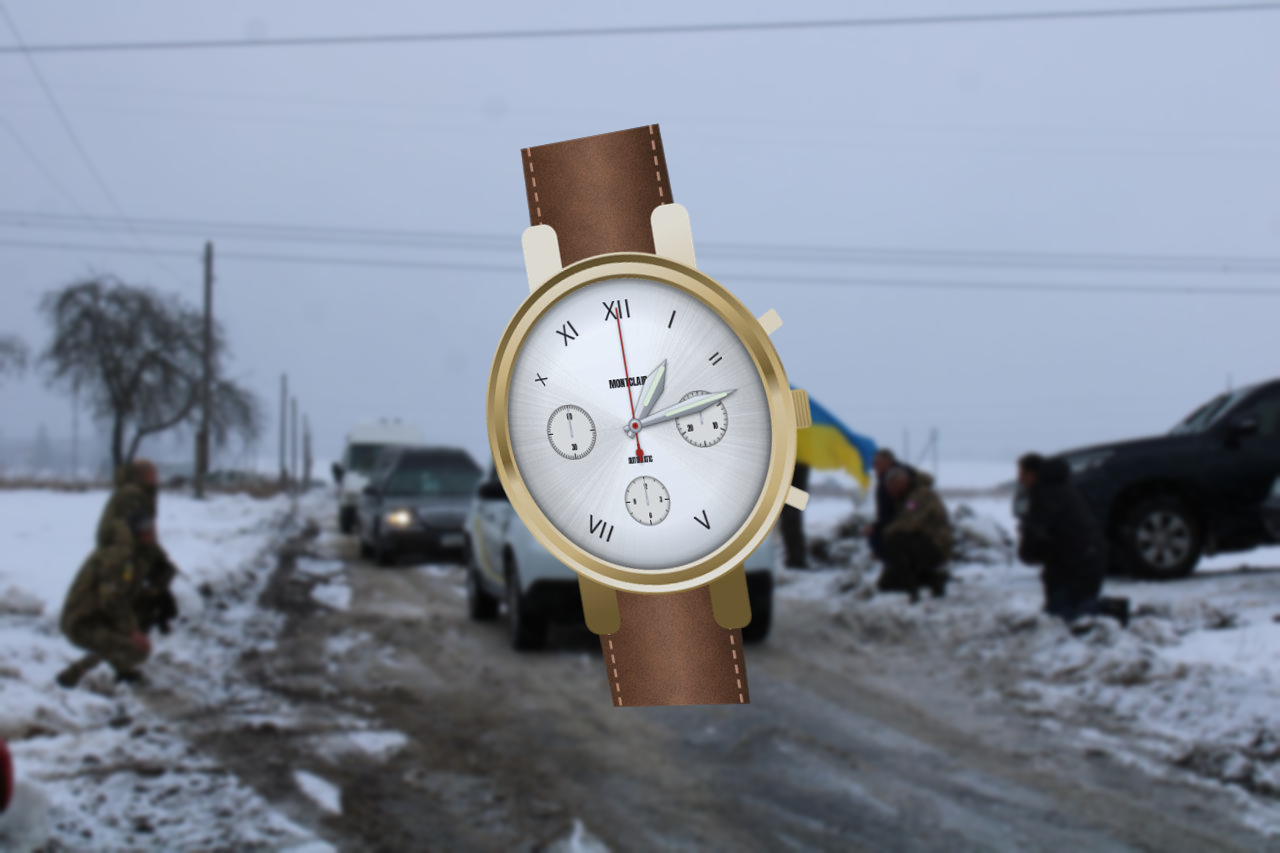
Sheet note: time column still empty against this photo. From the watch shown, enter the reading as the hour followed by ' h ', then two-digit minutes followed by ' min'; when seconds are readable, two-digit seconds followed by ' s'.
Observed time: 1 h 13 min
